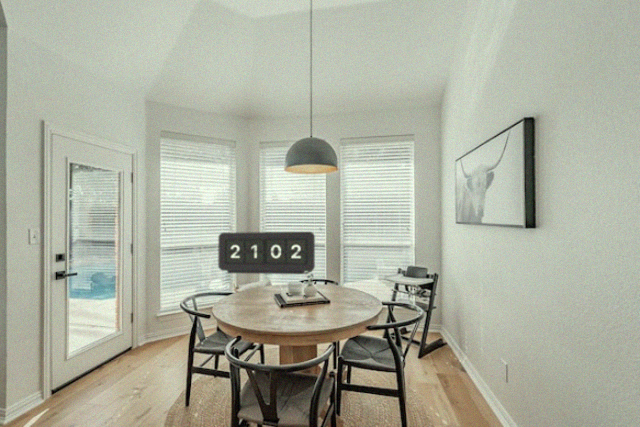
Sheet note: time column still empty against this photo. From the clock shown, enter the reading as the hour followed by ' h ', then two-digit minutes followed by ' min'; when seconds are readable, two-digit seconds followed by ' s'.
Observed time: 21 h 02 min
